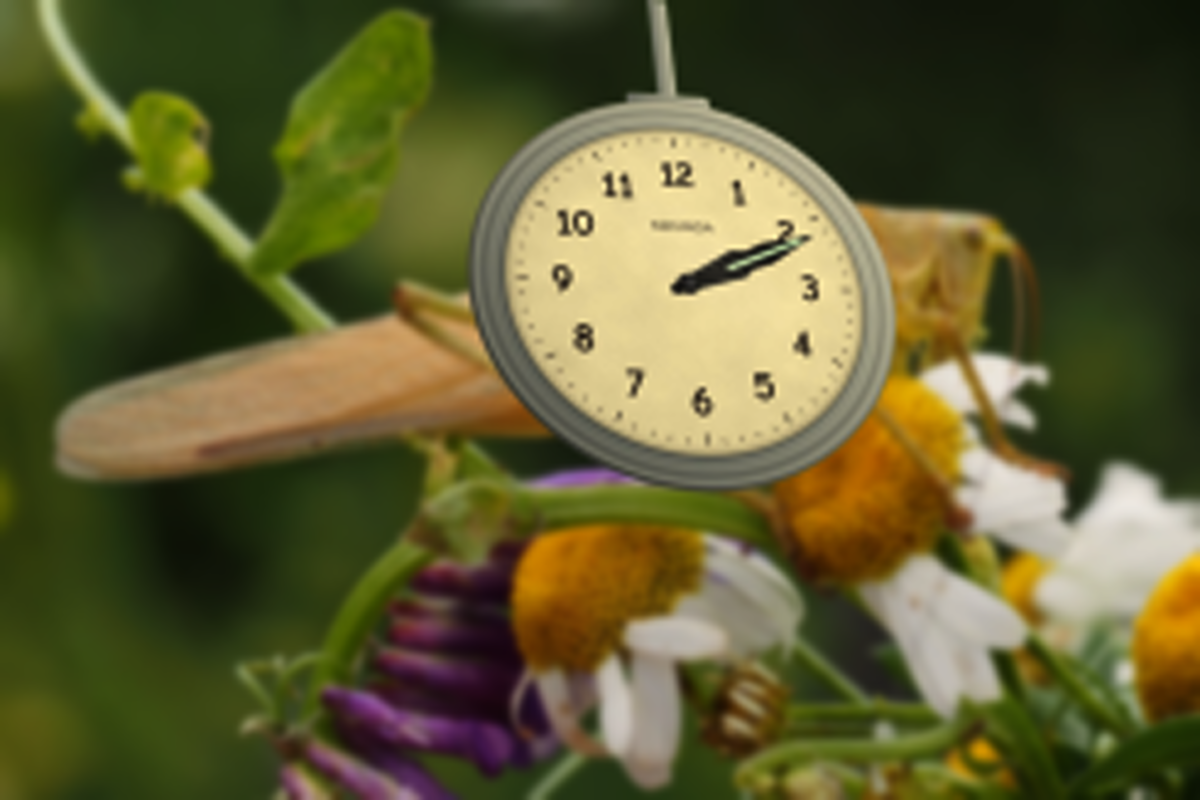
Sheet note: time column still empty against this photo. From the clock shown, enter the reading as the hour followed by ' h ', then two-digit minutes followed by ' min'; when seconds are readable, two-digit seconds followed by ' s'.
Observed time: 2 h 11 min
